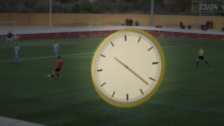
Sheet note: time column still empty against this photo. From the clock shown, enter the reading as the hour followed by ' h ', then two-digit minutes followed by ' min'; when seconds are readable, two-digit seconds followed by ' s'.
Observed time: 10 h 22 min
